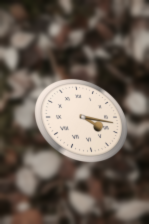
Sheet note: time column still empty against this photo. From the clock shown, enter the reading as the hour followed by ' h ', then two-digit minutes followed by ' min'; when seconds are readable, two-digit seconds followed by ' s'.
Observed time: 4 h 17 min
